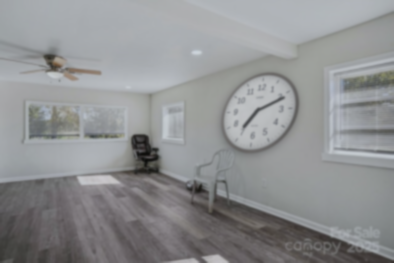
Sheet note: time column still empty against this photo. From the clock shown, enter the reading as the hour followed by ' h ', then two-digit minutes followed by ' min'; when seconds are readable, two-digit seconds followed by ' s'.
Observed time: 7 h 11 min
